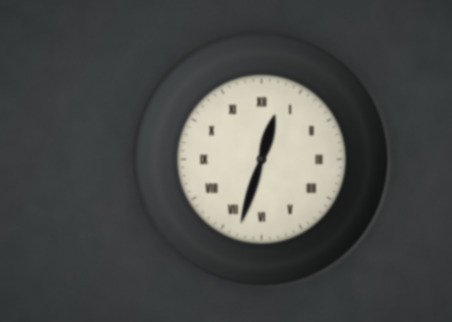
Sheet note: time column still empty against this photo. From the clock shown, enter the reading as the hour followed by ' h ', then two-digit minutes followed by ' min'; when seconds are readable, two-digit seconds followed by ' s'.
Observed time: 12 h 33 min
